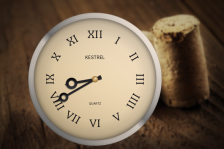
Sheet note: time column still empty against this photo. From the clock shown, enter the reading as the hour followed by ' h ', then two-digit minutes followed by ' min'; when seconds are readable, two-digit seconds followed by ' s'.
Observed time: 8 h 40 min
